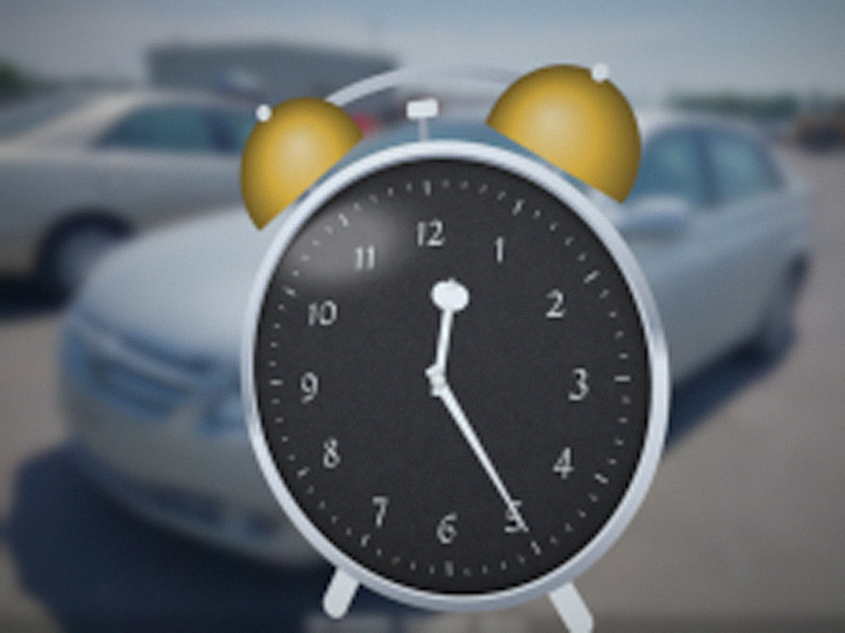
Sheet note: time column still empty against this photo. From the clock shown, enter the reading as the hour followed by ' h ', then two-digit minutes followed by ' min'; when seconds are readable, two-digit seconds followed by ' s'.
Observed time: 12 h 25 min
